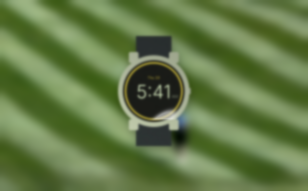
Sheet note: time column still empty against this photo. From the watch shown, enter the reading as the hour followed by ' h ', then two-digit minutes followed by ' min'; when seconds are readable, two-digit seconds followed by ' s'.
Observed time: 5 h 41 min
